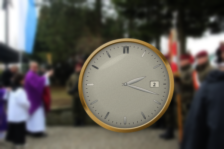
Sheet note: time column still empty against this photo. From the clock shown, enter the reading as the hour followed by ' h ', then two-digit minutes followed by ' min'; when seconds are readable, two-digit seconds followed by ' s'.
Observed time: 2 h 18 min
